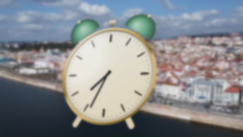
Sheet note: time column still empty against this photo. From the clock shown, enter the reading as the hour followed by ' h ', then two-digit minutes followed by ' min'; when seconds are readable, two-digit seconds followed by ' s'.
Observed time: 7 h 34 min
